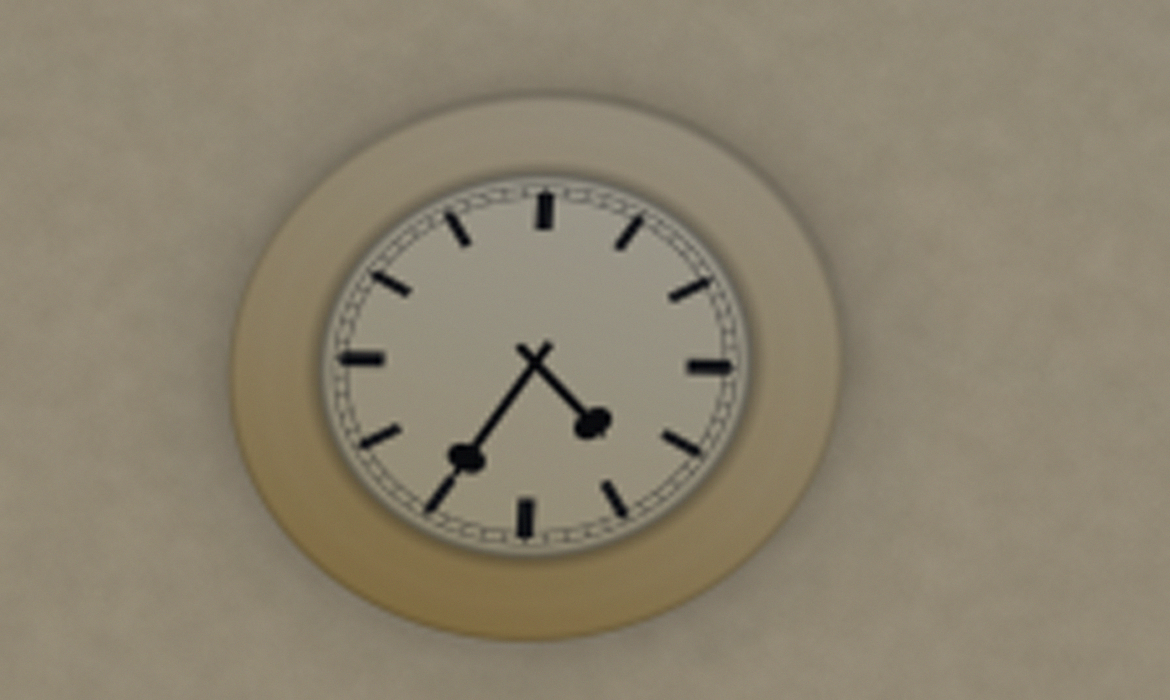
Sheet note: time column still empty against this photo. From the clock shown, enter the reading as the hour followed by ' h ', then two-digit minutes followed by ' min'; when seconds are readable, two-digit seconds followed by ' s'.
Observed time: 4 h 35 min
